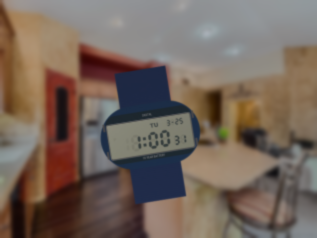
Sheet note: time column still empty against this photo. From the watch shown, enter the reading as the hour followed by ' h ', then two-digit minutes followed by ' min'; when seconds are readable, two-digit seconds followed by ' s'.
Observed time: 1 h 00 min 31 s
